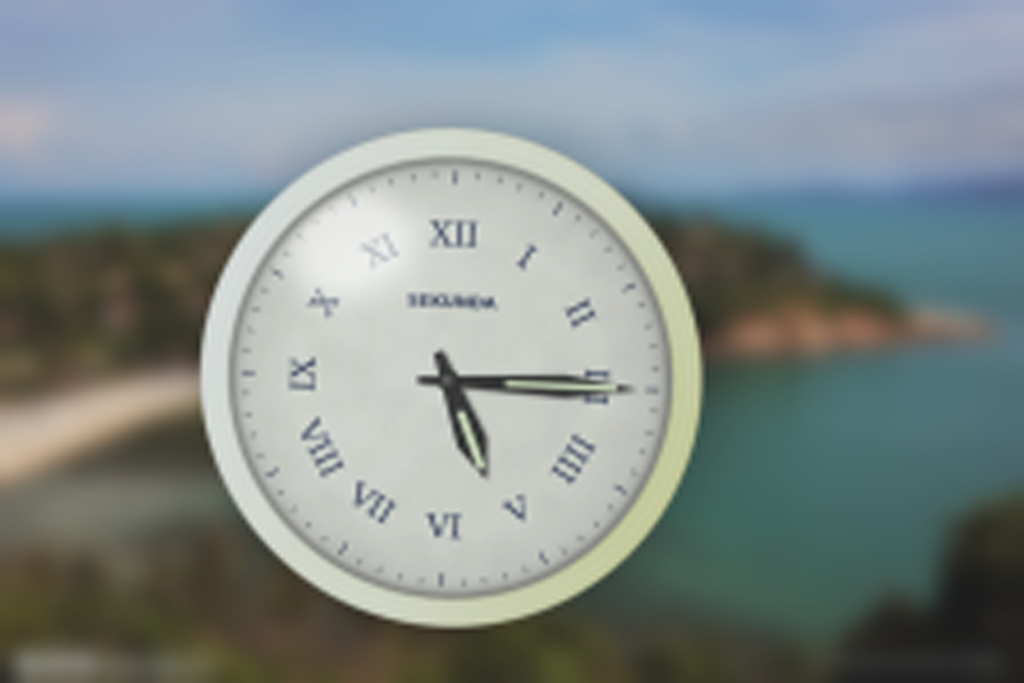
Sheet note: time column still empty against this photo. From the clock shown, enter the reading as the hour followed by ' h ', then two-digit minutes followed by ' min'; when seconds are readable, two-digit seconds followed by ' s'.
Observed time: 5 h 15 min
